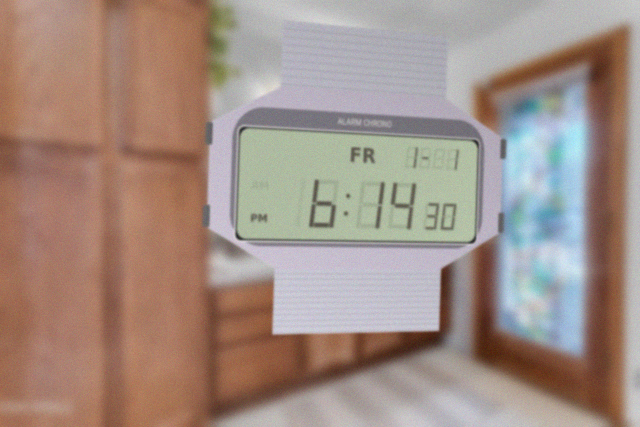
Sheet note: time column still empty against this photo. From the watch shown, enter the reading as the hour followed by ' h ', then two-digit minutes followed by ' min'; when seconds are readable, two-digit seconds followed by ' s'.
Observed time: 6 h 14 min 30 s
